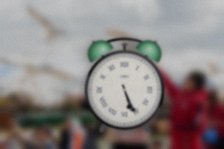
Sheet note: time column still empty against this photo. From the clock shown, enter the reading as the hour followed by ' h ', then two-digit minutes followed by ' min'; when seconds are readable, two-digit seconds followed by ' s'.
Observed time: 5 h 26 min
